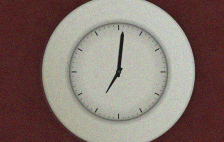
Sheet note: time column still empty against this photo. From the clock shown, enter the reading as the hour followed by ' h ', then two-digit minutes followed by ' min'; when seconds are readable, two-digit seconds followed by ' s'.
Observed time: 7 h 01 min
